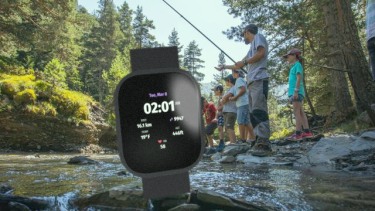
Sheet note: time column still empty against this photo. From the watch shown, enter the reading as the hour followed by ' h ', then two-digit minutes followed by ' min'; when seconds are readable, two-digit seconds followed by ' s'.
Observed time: 2 h 01 min
